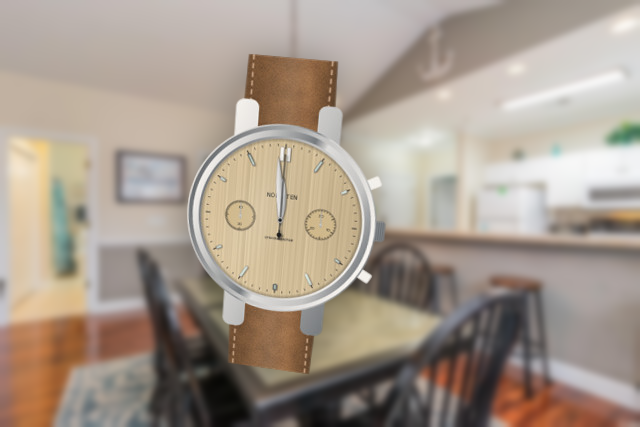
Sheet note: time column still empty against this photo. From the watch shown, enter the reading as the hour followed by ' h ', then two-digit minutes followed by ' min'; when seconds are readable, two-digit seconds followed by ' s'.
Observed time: 11 h 59 min
